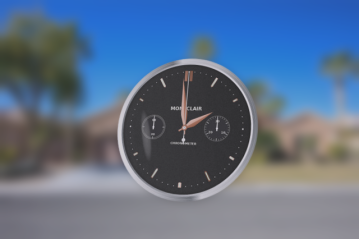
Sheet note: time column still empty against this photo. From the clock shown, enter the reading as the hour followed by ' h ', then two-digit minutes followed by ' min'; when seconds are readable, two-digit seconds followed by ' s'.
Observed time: 1 h 59 min
